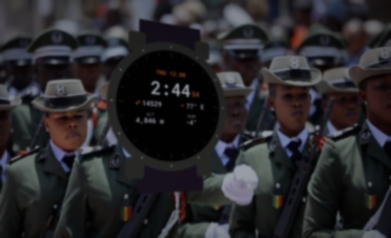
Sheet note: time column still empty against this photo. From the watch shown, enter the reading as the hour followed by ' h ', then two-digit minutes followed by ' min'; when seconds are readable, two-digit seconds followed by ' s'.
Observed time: 2 h 44 min
